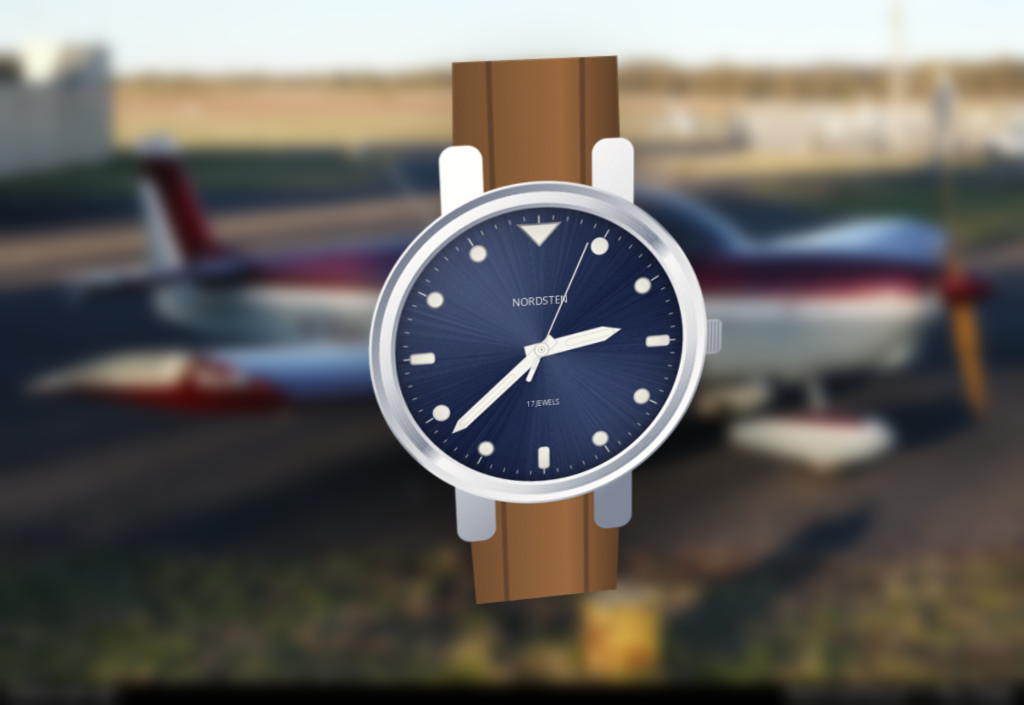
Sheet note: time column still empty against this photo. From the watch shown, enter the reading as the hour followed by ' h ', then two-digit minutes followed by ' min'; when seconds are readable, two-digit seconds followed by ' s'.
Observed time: 2 h 38 min 04 s
